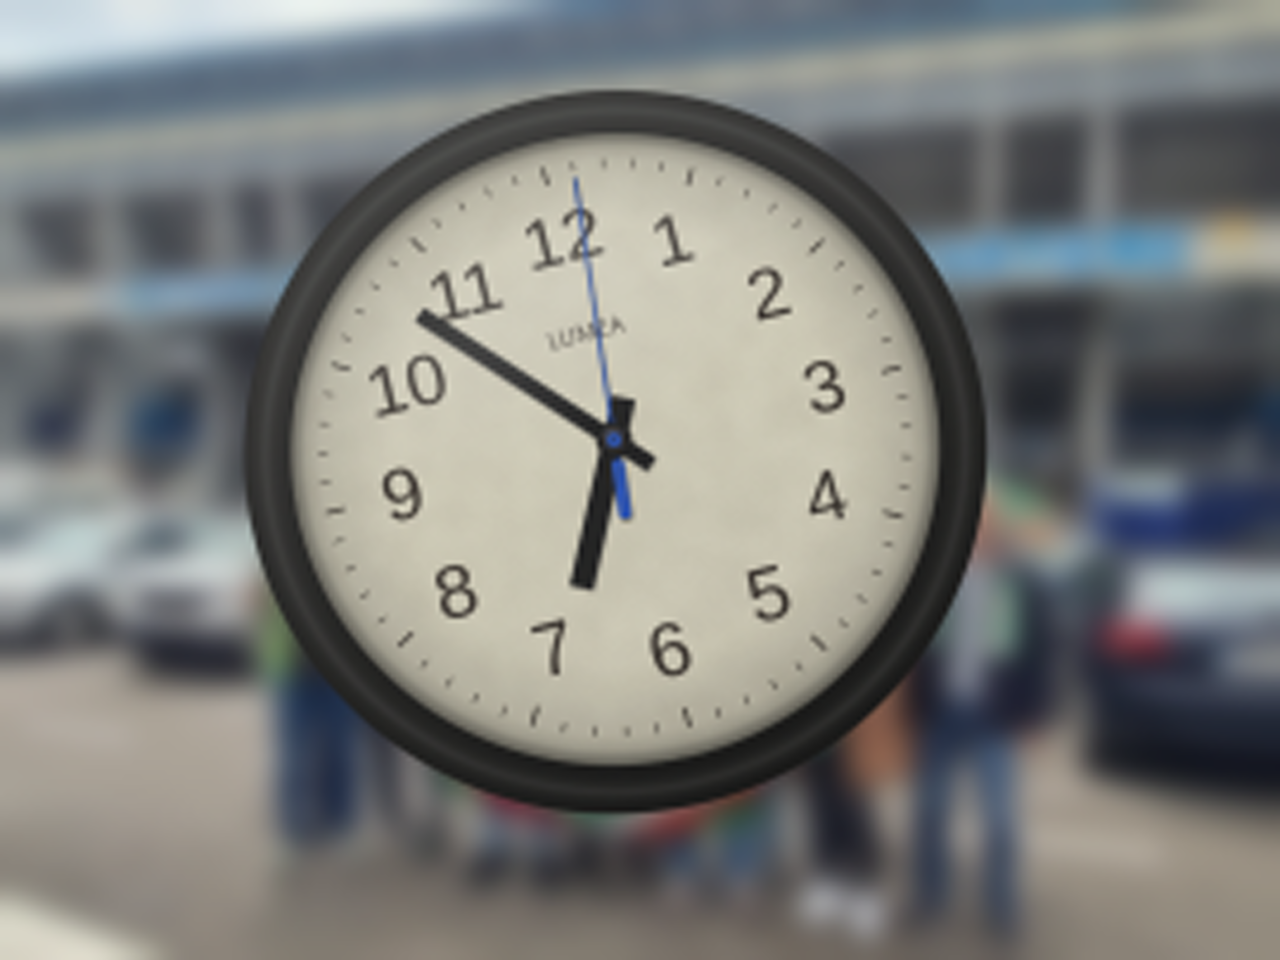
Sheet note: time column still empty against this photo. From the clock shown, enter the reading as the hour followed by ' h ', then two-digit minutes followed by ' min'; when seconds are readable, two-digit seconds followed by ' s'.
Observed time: 6 h 53 min 01 s
